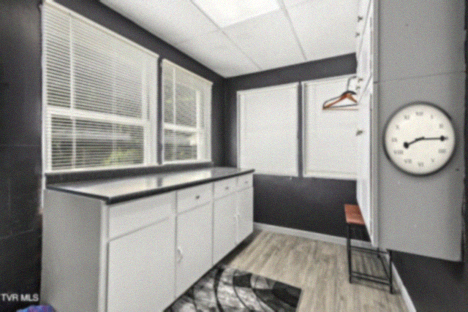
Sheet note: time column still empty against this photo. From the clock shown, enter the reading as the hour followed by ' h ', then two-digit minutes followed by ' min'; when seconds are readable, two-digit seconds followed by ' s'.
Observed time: 8 h 15 min
